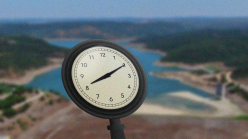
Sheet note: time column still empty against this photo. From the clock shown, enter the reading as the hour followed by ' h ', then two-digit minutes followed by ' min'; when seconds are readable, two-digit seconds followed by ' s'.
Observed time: 8 h 10 min
